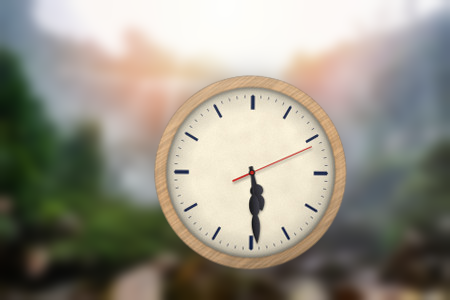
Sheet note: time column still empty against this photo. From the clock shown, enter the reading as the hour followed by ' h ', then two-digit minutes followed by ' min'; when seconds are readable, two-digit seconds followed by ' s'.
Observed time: 5 h 29 min 11 s
